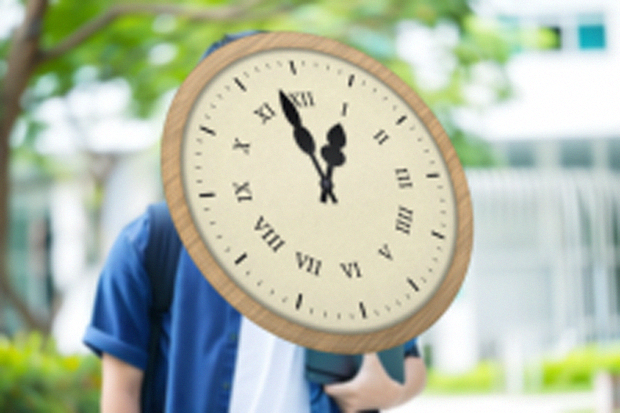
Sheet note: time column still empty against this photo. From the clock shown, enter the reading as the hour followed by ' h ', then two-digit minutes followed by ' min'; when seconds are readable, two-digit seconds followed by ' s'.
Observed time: 12 h 58 min
